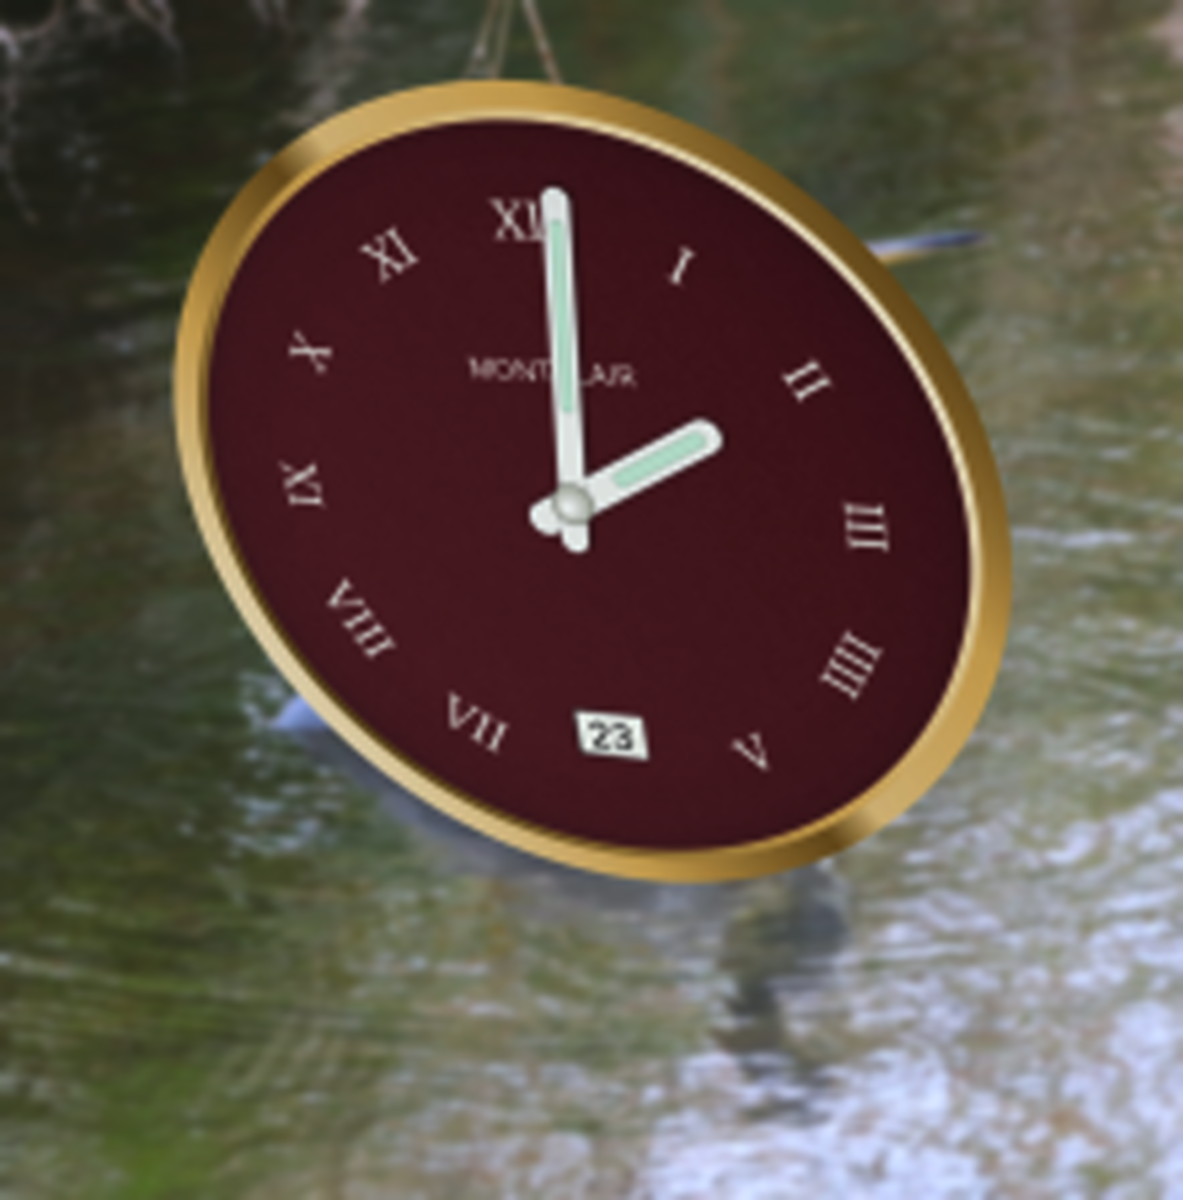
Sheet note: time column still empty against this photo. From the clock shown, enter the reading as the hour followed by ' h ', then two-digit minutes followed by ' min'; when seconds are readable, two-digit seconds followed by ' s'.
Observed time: 2 h 01 min
